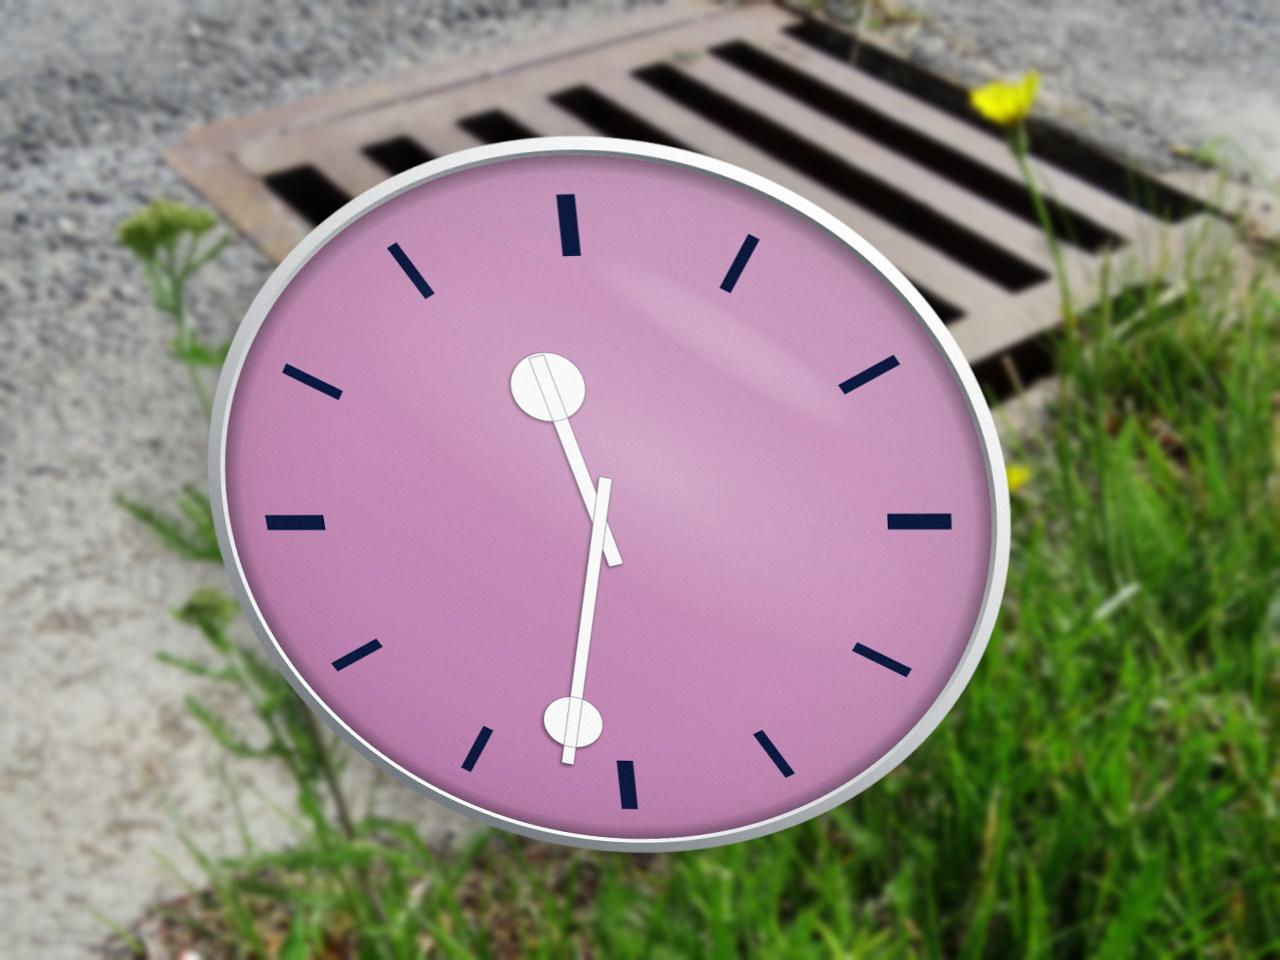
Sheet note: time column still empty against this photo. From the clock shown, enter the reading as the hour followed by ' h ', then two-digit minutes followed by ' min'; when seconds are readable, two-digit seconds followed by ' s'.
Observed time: 11 h 32 min
